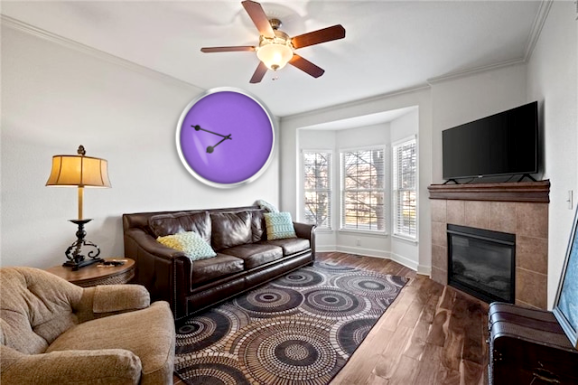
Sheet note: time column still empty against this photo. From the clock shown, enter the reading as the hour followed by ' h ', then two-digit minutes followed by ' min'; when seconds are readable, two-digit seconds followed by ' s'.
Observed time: 7 h 48 min
